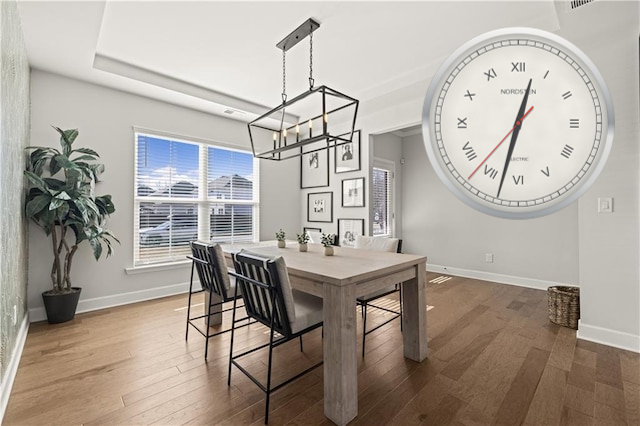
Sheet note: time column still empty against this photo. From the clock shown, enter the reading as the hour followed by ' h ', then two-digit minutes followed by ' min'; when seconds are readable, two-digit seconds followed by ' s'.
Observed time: 12 h 32 min 37 s
